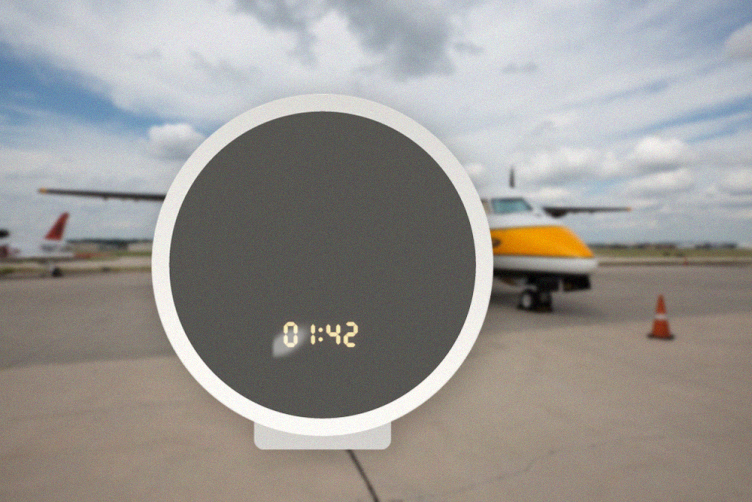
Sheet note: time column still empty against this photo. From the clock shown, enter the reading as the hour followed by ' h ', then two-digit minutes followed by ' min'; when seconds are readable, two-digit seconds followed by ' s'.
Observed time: 1 h 42 min
